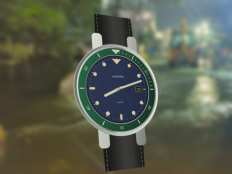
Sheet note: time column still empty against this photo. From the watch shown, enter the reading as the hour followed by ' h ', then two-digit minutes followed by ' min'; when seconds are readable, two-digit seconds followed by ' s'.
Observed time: 8 h 12 min
